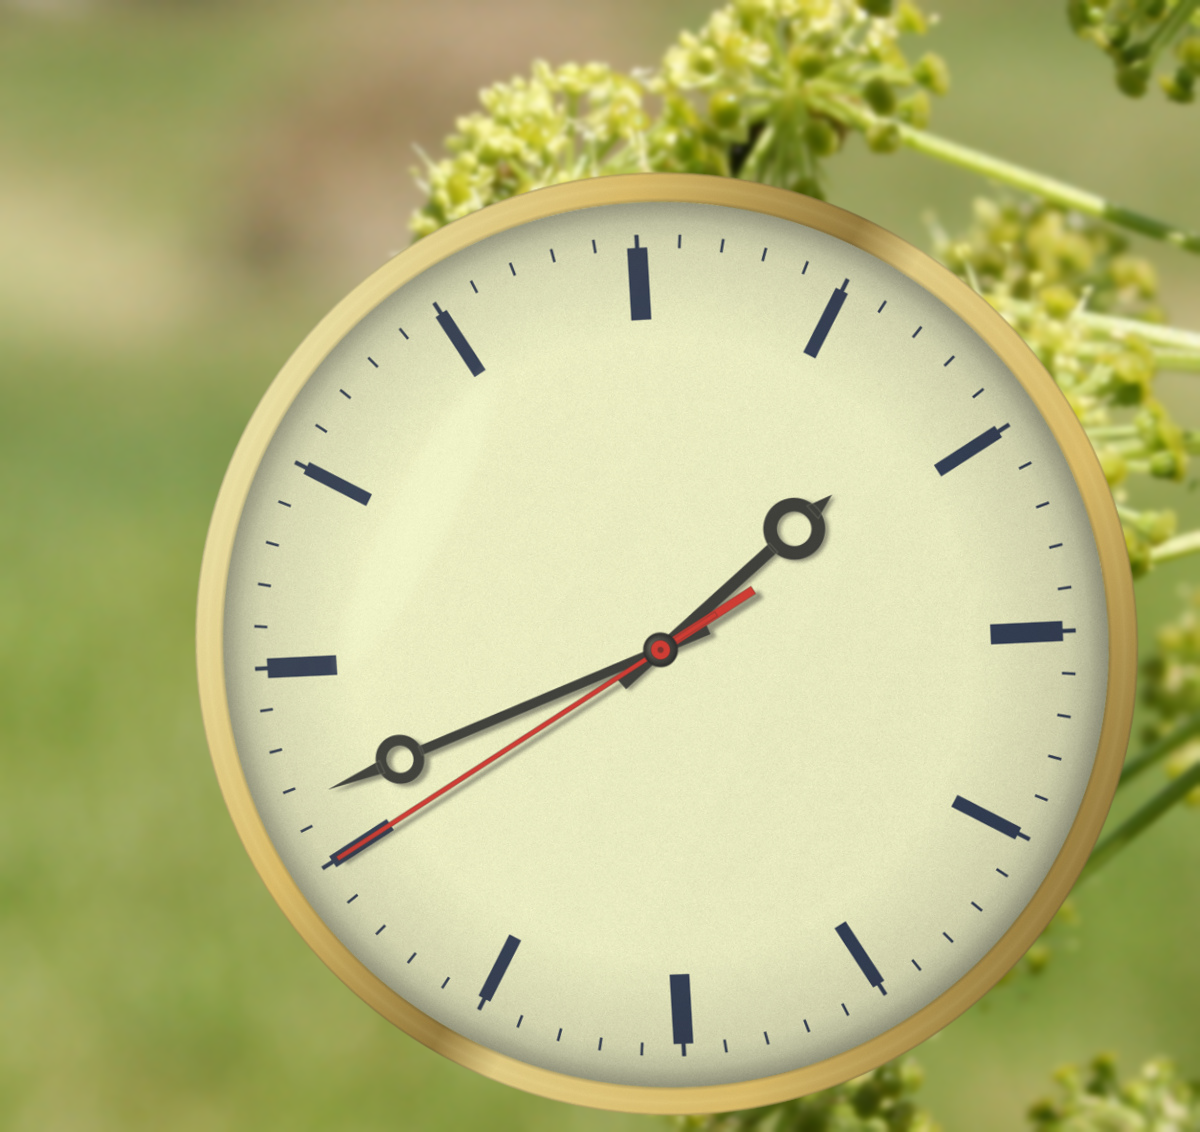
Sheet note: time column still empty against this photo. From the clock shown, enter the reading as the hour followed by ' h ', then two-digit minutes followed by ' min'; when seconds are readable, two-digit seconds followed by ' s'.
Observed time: 1 h 41 min 40 s
